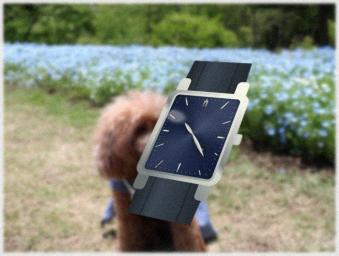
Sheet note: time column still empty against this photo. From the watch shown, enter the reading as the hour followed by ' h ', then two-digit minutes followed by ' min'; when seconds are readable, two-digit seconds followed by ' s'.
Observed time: 10 h 23 min
